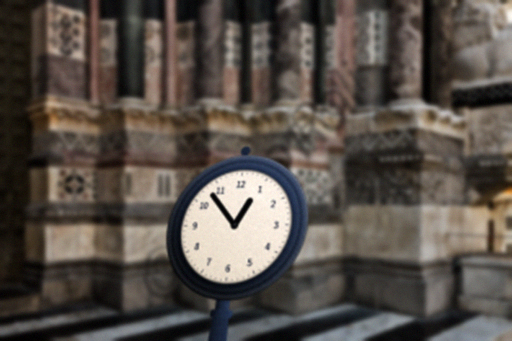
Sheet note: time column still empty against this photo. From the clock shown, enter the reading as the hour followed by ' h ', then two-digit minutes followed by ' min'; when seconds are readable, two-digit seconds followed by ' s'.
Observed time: 12 h 53 min
